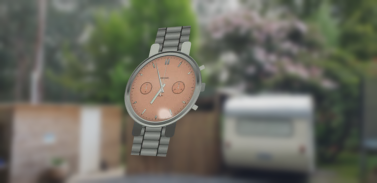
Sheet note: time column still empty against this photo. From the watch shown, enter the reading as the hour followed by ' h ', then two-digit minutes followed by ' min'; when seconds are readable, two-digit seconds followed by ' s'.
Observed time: 6 h 56 min
